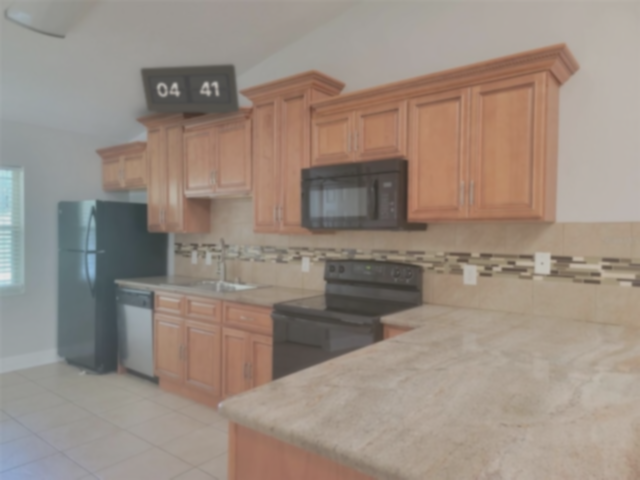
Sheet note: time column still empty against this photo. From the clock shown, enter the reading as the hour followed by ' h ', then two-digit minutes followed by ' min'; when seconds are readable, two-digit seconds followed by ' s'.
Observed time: 4 h 41 min
